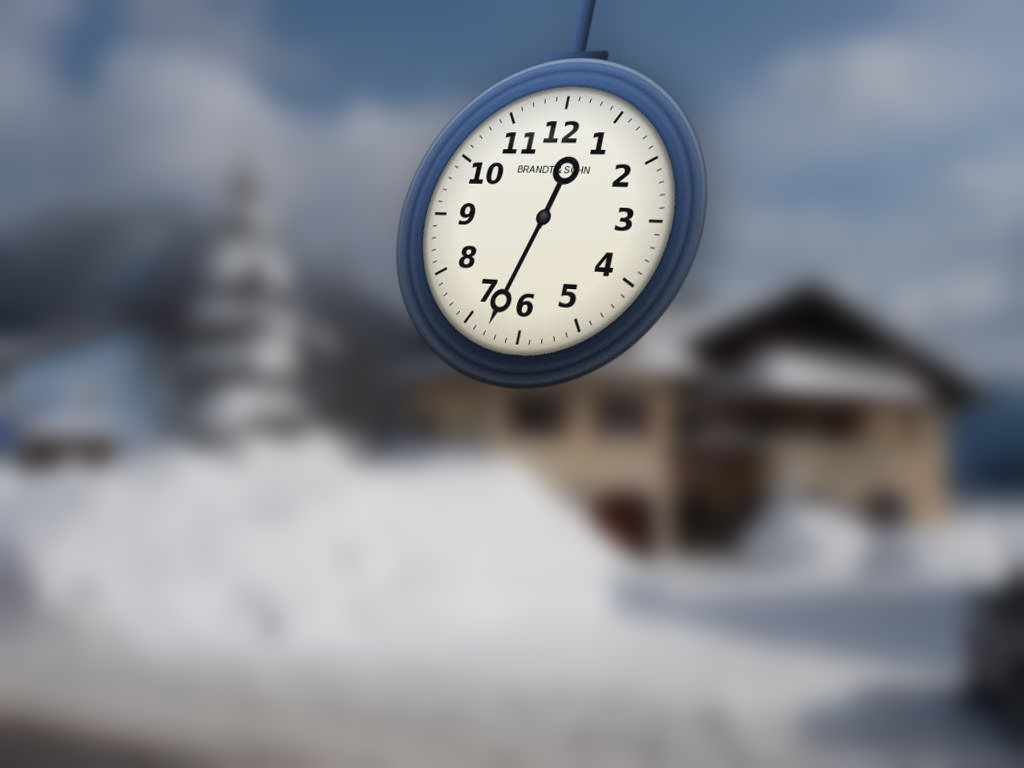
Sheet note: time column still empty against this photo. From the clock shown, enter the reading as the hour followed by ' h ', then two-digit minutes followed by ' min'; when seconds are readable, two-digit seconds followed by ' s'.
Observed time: 12 h 33 min
